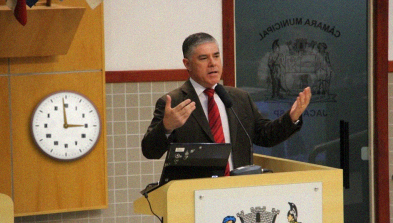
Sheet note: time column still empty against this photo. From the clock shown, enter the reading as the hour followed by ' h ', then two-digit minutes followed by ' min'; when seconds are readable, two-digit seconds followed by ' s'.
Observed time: 2 h 59 min
